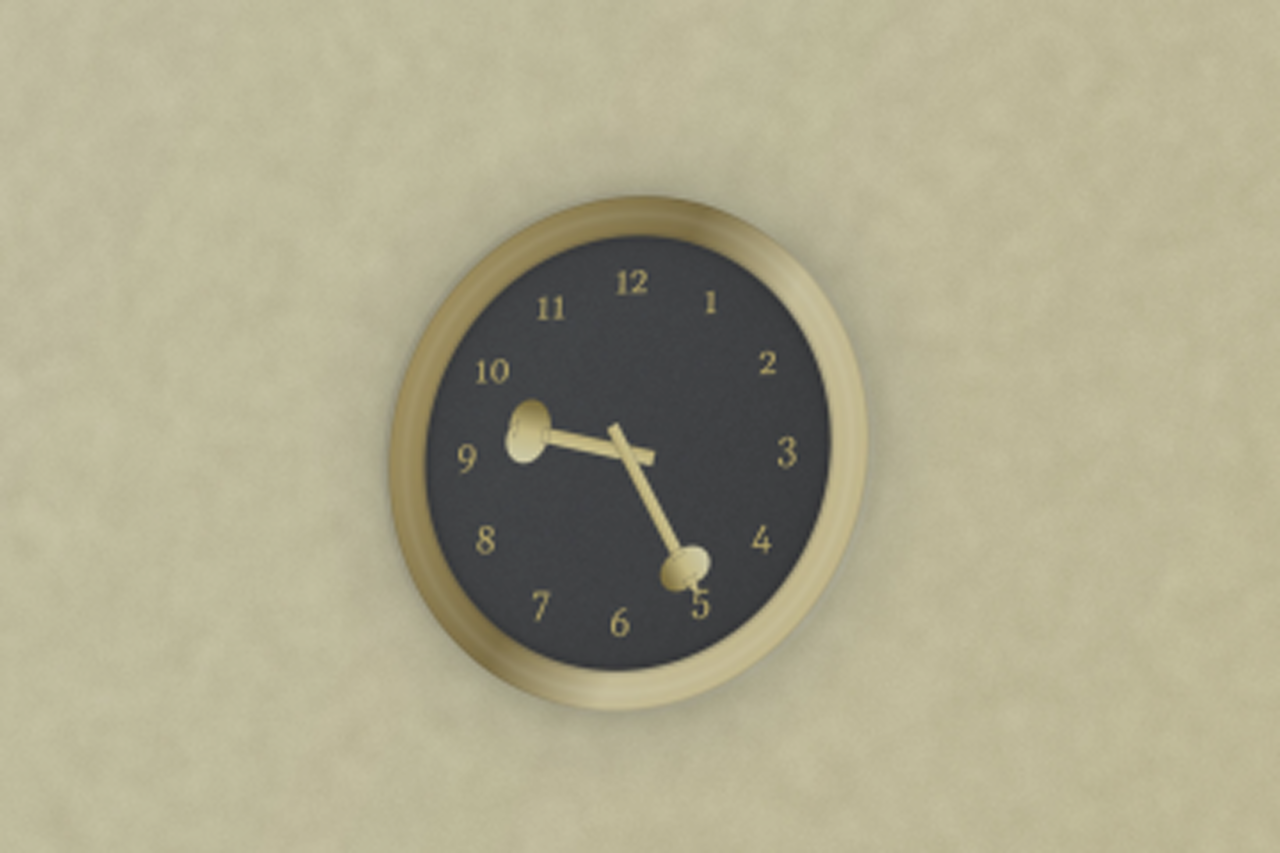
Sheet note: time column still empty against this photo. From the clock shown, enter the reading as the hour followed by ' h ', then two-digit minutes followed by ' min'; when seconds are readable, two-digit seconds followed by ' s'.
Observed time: 9 h 25 min
